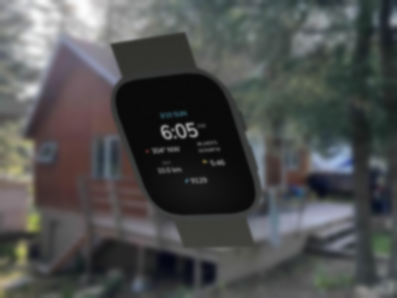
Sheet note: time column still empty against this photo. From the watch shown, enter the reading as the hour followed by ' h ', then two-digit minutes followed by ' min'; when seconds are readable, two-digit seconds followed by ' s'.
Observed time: 6 h 05 min
